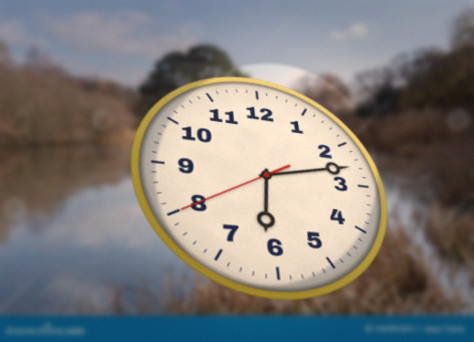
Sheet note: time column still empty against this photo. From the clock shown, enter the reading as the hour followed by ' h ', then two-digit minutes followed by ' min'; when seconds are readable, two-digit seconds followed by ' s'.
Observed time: 6 h 12 min 40 s
